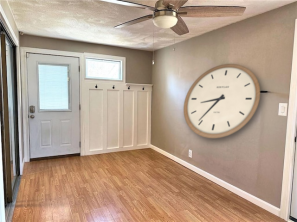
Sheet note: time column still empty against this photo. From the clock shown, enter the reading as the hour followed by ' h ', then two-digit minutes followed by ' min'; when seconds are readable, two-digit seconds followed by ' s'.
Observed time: 8 h 36 min
